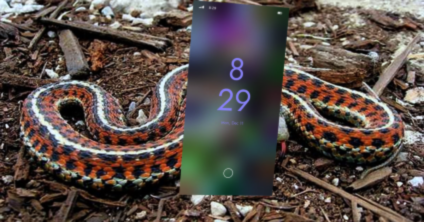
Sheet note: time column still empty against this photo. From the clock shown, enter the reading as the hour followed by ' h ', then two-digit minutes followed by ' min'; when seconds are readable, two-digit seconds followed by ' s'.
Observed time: 8 h 29 min
